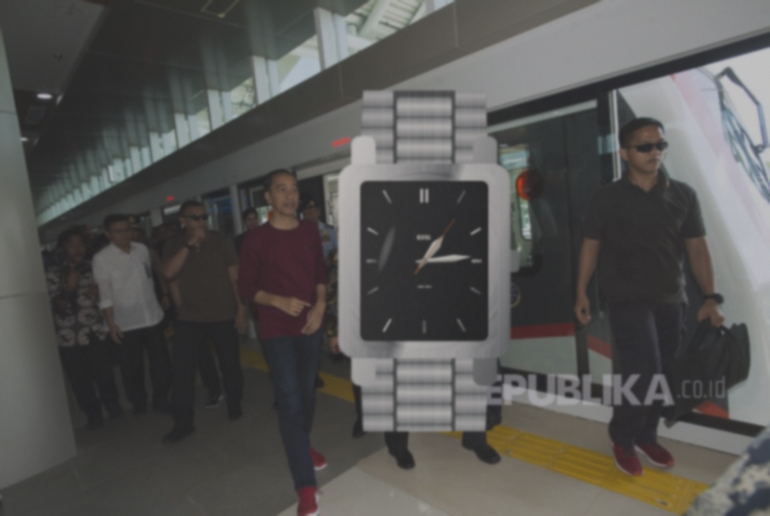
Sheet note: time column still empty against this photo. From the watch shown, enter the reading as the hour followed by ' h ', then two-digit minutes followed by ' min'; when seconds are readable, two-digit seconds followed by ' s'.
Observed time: 1 h 14 min 06 s
